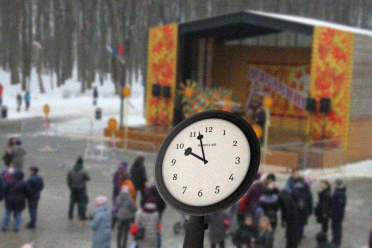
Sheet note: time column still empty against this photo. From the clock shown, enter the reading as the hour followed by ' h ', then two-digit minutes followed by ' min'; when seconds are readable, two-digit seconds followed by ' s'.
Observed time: 9 h 57 min
